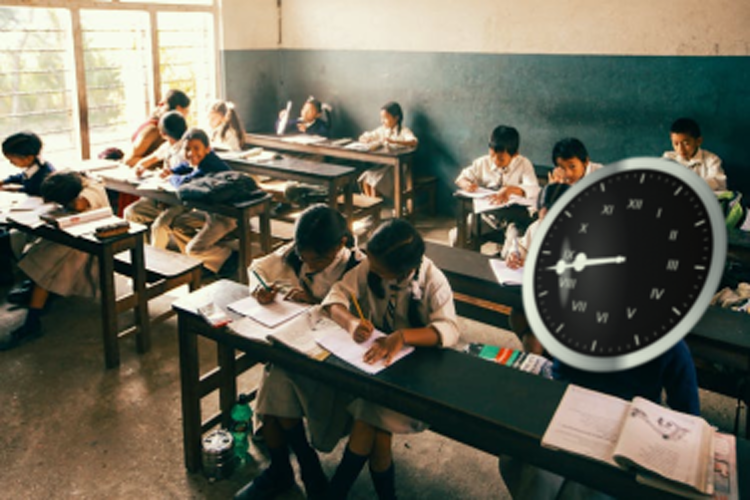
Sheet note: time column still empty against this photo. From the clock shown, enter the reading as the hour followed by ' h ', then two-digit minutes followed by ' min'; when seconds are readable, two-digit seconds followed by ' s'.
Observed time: 8 h 43 min
